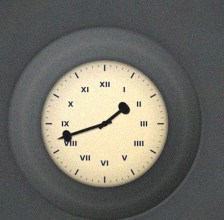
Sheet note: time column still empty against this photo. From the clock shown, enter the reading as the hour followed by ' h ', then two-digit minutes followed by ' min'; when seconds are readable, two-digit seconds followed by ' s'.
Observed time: 1 h 42 min
